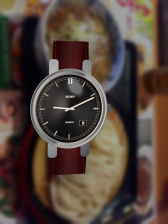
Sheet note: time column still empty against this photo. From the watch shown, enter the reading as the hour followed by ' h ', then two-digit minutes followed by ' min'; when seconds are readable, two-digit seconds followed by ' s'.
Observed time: 9 h 11 min
